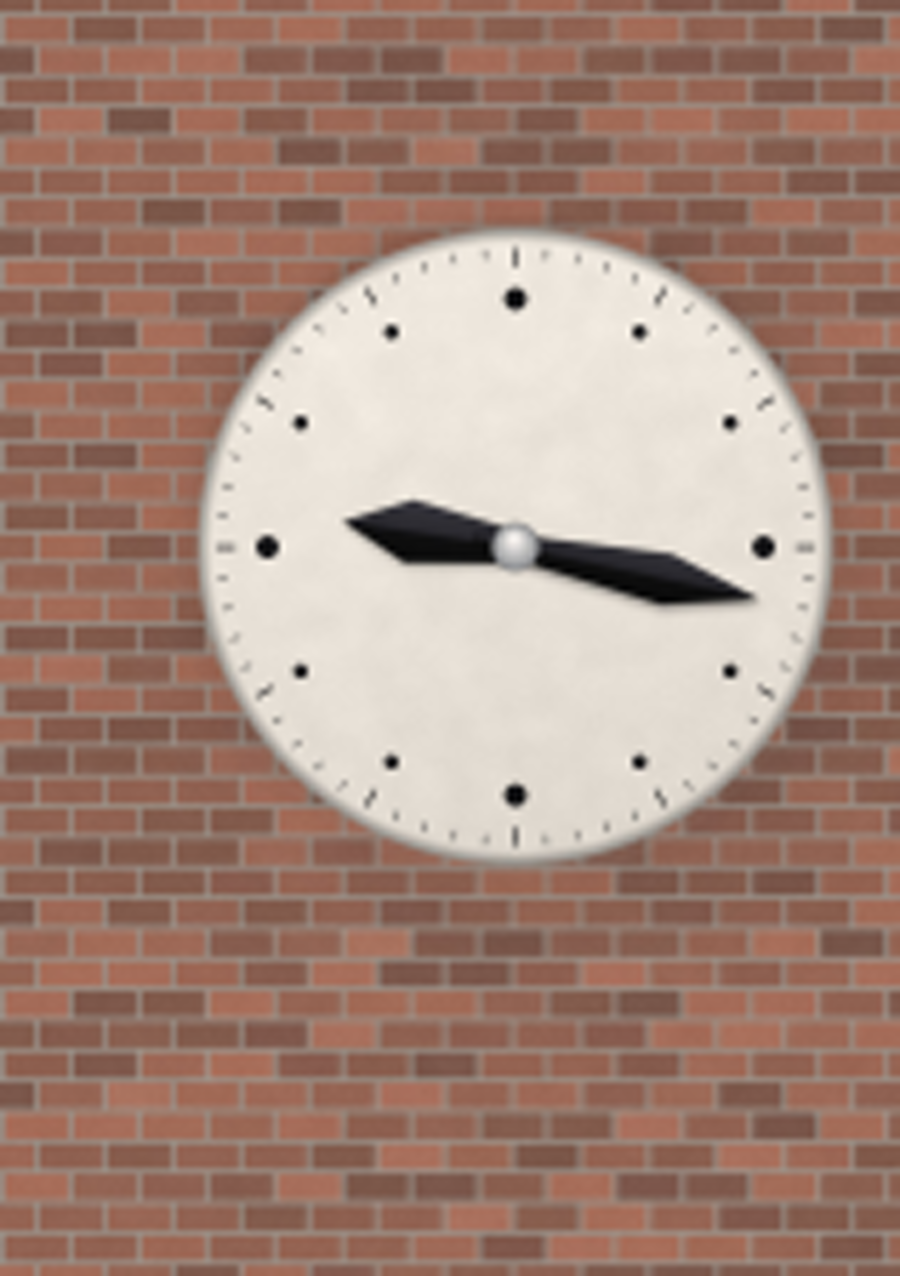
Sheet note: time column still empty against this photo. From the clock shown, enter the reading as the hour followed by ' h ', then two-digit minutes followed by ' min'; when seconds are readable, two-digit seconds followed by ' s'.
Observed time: 9 h 17 min
